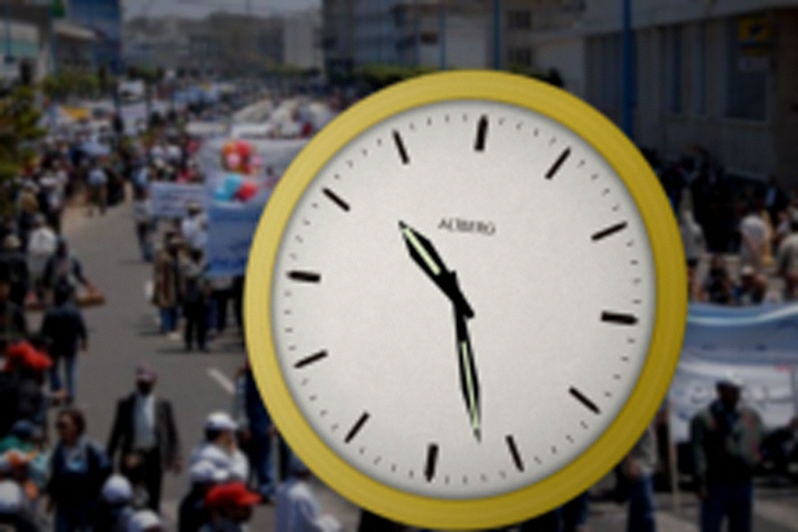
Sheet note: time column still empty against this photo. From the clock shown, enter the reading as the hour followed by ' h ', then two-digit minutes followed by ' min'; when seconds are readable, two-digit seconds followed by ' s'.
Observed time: 10 h 27 min
